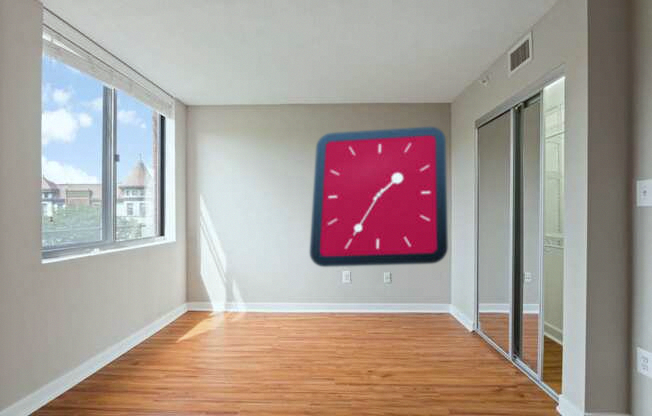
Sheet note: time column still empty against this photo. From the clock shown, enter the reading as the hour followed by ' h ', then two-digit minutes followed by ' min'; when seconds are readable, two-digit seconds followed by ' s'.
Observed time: 1 h 35 min
